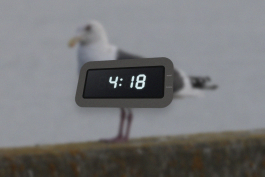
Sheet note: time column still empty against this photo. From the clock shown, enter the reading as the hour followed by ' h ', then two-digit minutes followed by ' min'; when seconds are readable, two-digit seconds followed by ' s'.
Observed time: 4 h 18 min
